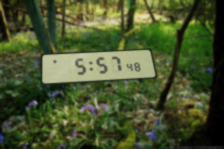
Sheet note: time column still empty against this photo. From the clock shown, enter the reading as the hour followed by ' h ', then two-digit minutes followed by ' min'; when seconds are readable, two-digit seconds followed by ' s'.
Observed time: 5 h 57 min 48 s
